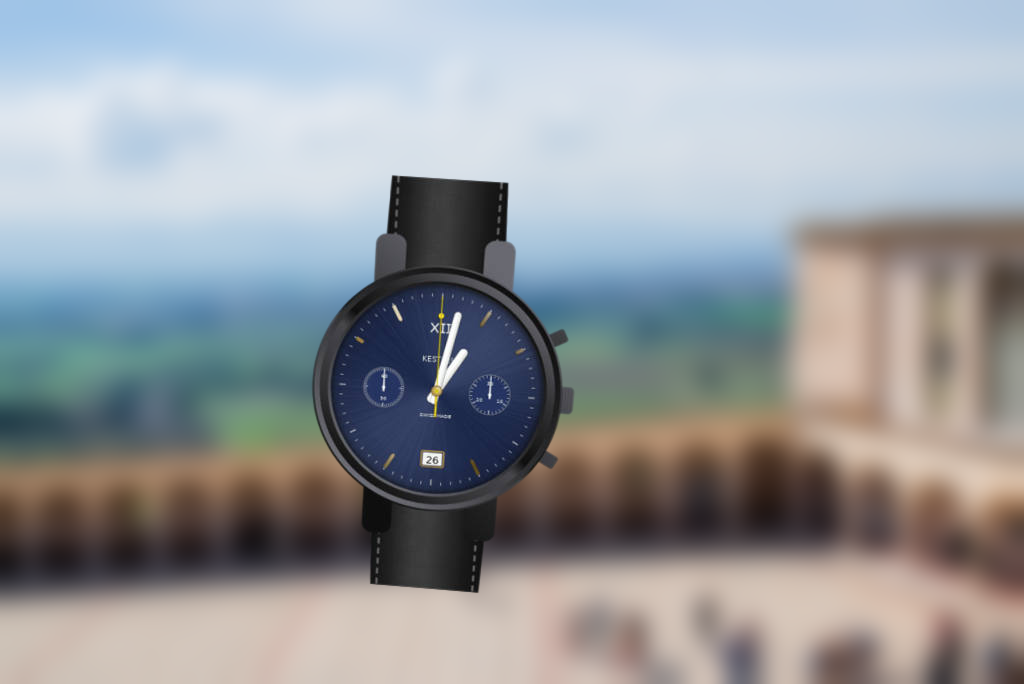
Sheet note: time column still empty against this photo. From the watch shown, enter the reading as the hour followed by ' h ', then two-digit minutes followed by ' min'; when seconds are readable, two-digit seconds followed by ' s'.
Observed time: 1 h 02 min
